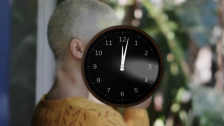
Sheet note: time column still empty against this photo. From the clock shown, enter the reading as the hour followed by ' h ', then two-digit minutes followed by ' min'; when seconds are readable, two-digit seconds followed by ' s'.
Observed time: 12 h 02 min
